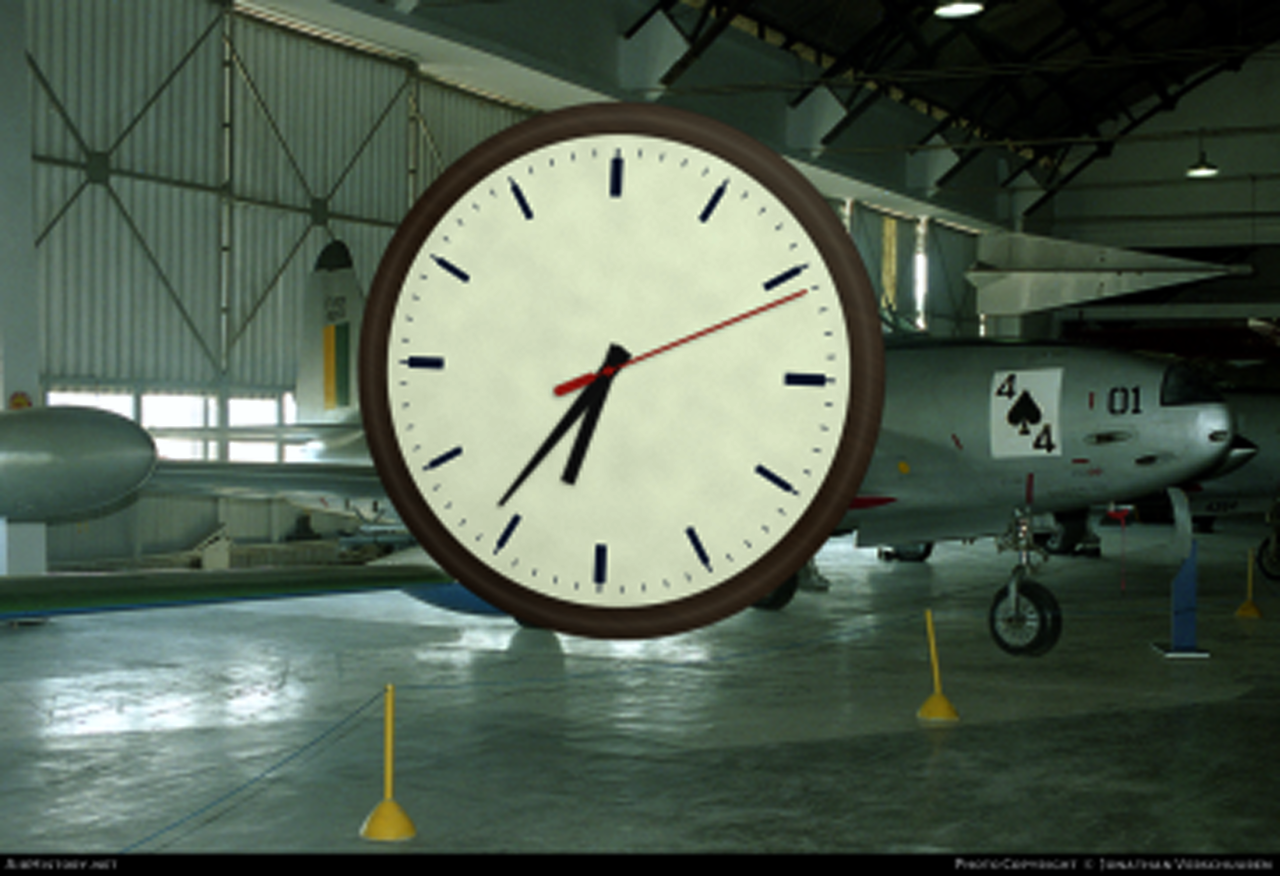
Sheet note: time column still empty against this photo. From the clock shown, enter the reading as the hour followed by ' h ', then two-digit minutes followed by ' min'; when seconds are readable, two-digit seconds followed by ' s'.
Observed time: 6 h 36 min 11 s
